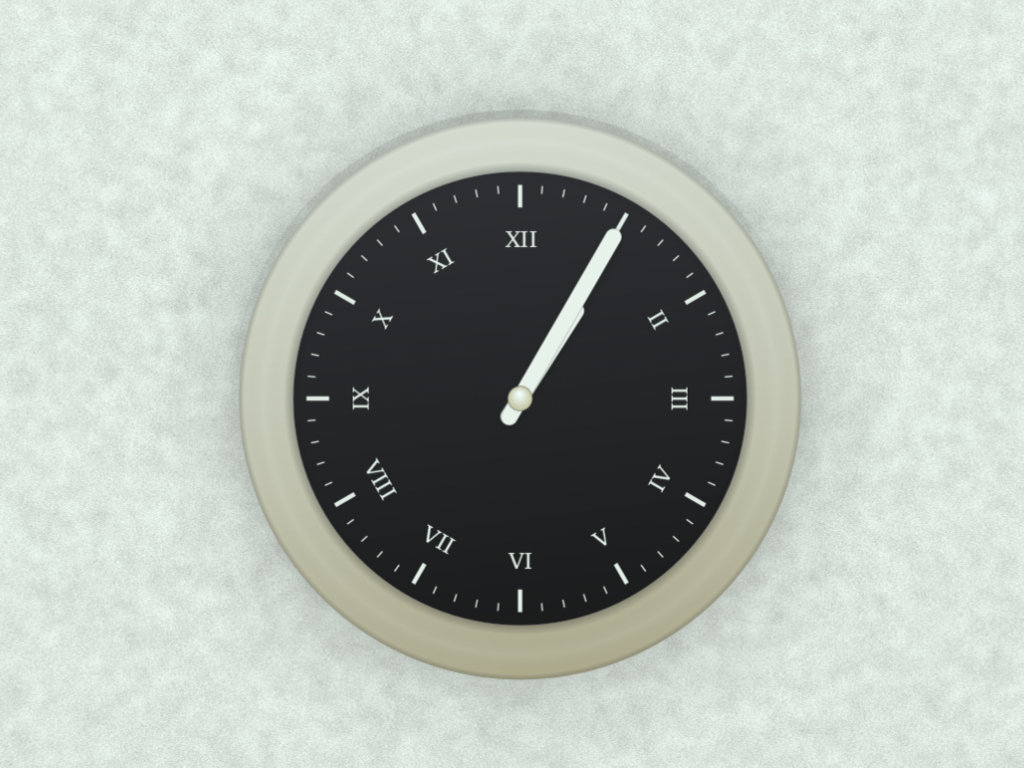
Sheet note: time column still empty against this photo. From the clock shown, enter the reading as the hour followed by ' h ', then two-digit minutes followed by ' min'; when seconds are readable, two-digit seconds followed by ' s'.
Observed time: 1 h 05 min
